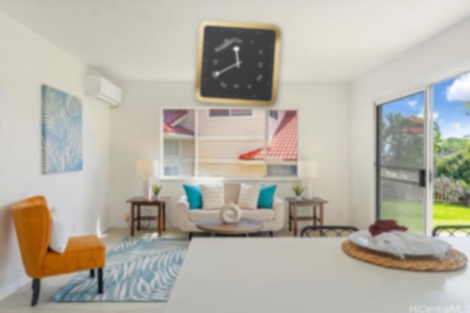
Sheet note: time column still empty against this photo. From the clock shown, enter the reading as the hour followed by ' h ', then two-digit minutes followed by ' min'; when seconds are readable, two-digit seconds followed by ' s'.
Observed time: 11 h 40 min
